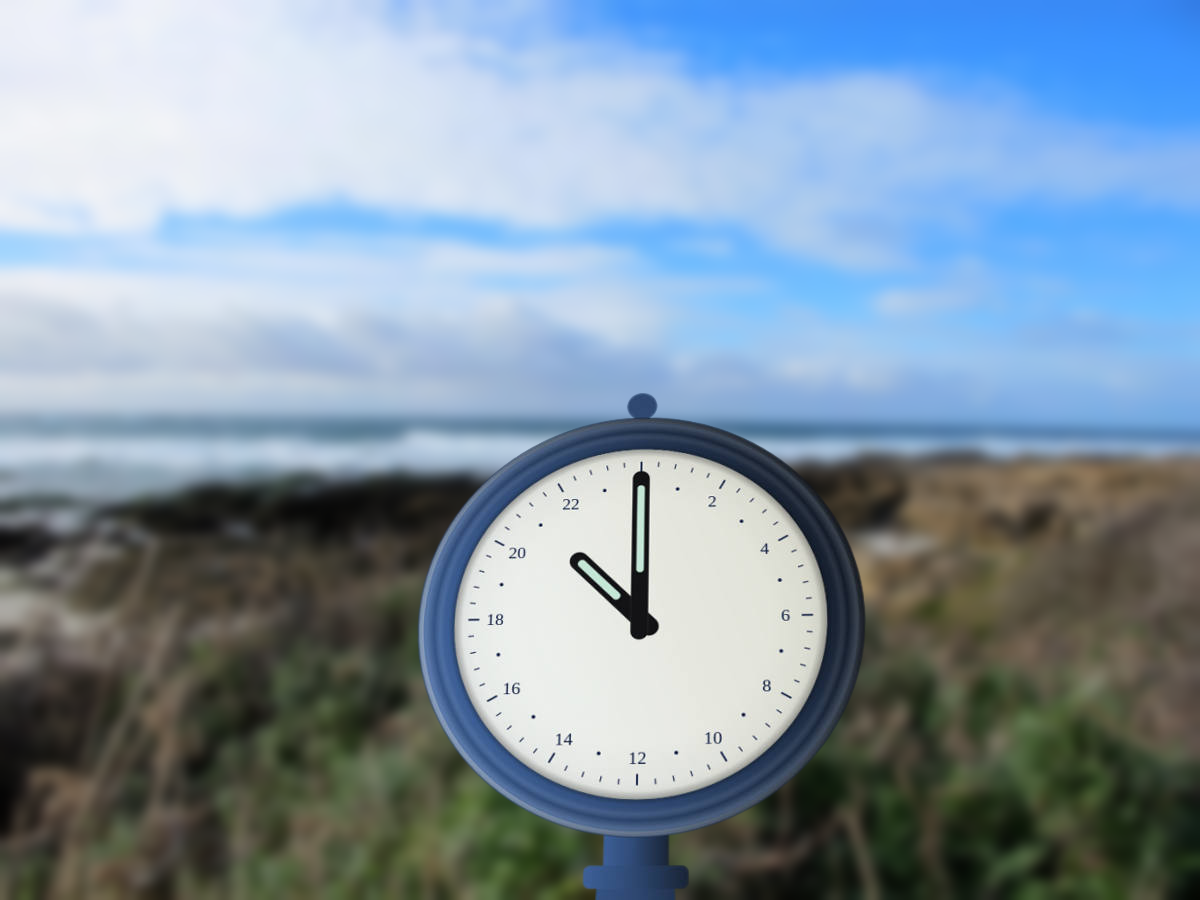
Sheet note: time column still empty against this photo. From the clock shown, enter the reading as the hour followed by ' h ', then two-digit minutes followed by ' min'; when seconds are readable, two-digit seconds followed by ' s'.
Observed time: 21 h 00 min
